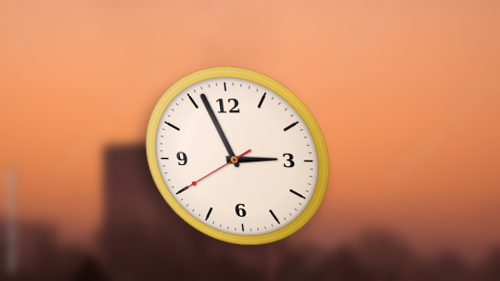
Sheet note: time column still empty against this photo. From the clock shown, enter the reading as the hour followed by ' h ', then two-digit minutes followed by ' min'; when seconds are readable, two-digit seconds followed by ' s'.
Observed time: 2 h 56 min 40 s
